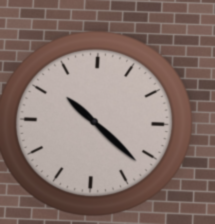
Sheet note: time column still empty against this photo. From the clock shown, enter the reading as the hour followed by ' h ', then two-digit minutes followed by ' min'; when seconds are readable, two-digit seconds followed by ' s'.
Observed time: 10 h 22 min
